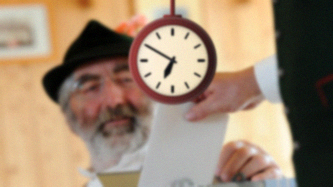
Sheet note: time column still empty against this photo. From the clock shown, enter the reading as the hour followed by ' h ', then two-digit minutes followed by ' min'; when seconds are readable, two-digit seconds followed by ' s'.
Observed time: 6 h 50 min
